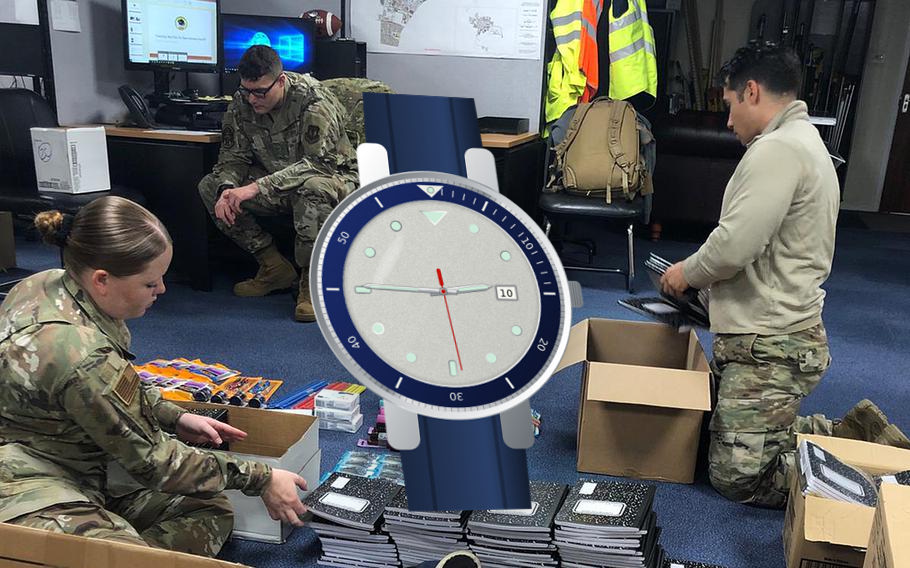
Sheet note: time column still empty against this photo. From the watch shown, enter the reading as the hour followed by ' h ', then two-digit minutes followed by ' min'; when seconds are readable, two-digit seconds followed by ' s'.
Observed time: 2 h 45 min 29 s
